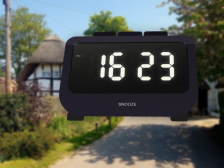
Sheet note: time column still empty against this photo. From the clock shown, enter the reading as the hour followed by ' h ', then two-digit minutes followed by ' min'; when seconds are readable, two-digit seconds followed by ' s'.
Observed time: 16 h 23 min
